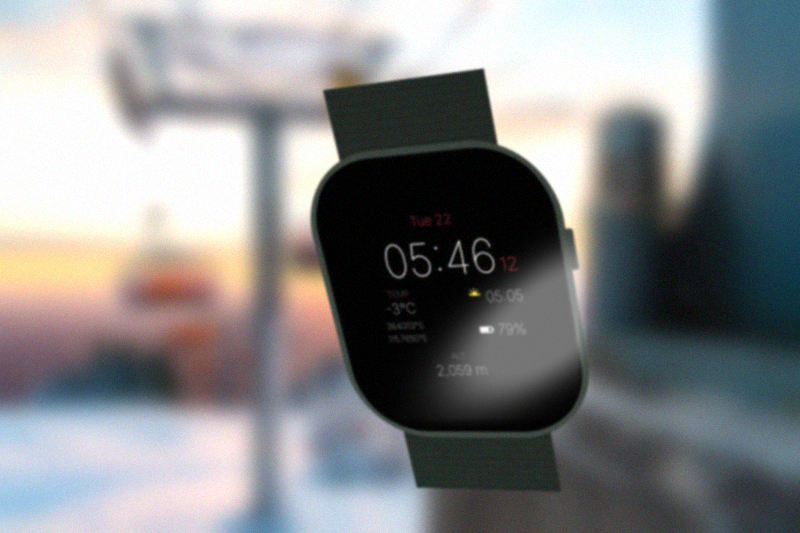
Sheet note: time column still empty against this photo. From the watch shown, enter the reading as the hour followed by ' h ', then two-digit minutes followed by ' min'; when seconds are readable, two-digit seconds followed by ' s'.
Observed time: 5 h 46 min 12 s
